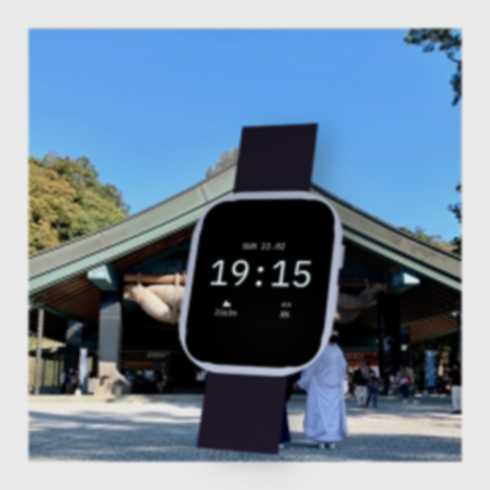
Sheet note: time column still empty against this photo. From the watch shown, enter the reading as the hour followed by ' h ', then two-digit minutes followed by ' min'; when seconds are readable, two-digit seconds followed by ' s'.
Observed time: 19 h 15 min
